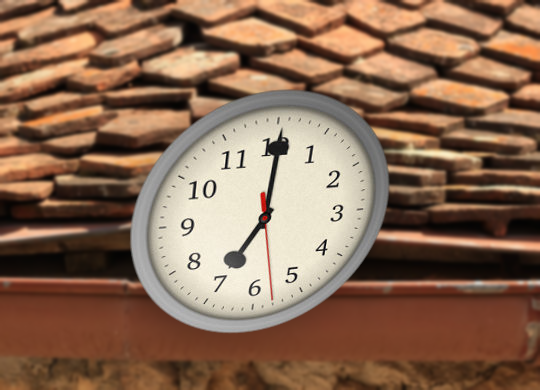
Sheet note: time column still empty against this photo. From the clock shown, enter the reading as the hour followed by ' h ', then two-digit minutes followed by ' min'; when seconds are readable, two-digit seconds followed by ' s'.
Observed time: 7 h 00 min 28 s
